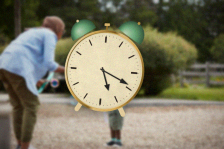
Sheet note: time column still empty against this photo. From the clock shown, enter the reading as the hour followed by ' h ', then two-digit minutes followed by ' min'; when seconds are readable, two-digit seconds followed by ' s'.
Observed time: 5 h 19 min
